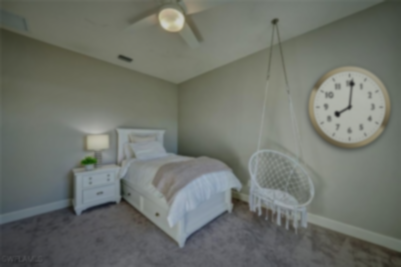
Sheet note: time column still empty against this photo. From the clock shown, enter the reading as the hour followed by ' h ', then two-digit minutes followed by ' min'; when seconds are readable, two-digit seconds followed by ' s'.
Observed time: 8 h 01 min
